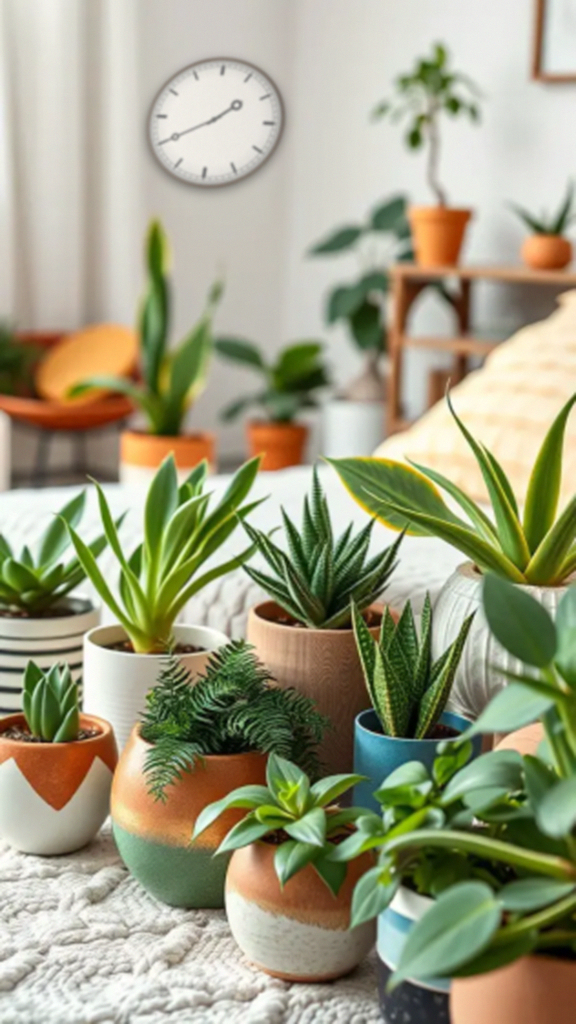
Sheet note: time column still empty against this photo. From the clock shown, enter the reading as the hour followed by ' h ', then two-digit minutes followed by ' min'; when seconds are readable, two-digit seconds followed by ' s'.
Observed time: 1 h 40 min
